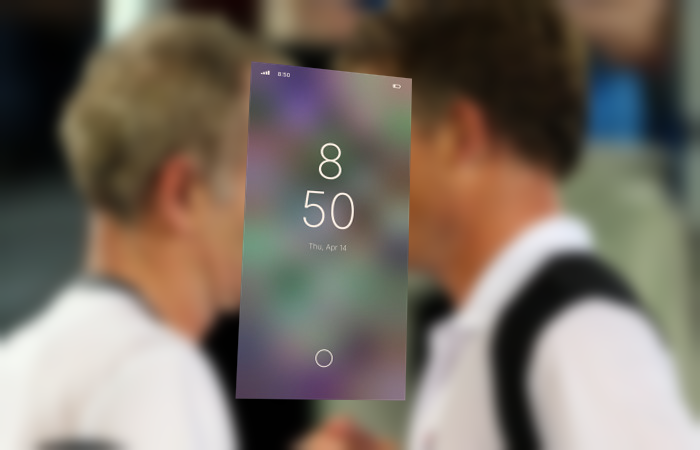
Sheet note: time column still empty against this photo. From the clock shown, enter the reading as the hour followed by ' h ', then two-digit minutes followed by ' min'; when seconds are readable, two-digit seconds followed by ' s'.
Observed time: 8 h 50 min
